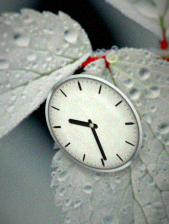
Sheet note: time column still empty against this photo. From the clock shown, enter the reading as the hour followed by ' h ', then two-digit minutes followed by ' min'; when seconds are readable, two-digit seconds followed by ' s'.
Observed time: 9 h 29 min
